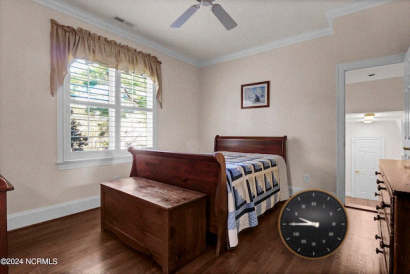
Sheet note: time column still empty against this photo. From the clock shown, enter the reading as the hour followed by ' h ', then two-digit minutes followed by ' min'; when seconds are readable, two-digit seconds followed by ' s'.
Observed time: 9 h 45 min
